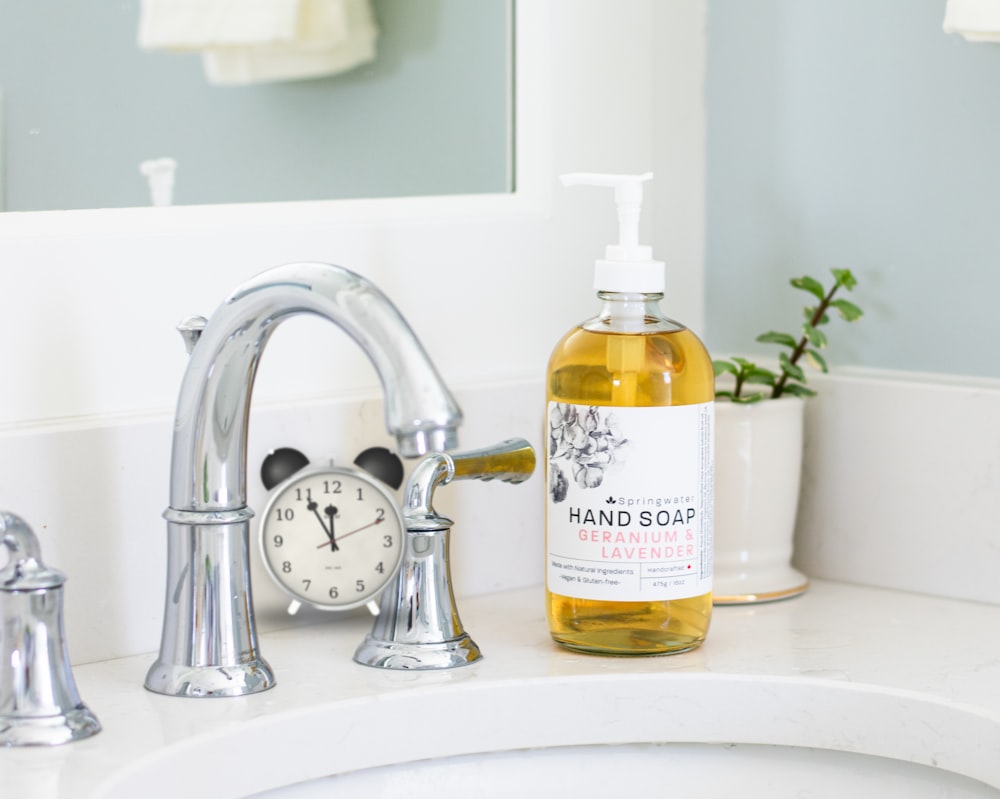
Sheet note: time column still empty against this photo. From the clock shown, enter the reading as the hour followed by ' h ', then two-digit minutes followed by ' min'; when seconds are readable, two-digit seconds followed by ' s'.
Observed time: 11 h 55 min 11 s
